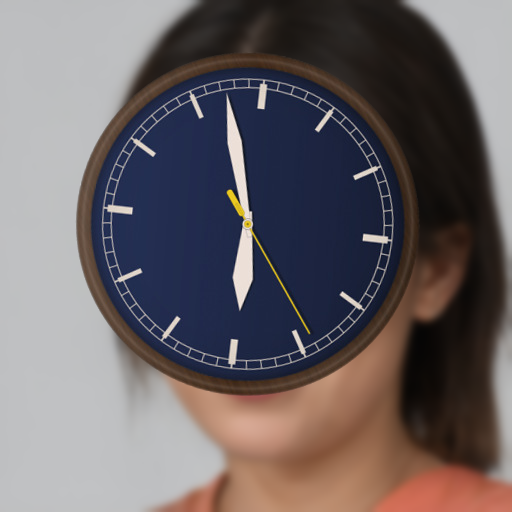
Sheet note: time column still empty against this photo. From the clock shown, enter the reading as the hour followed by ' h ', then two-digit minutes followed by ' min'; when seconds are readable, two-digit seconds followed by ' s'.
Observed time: 5 h 57 min 24 s
